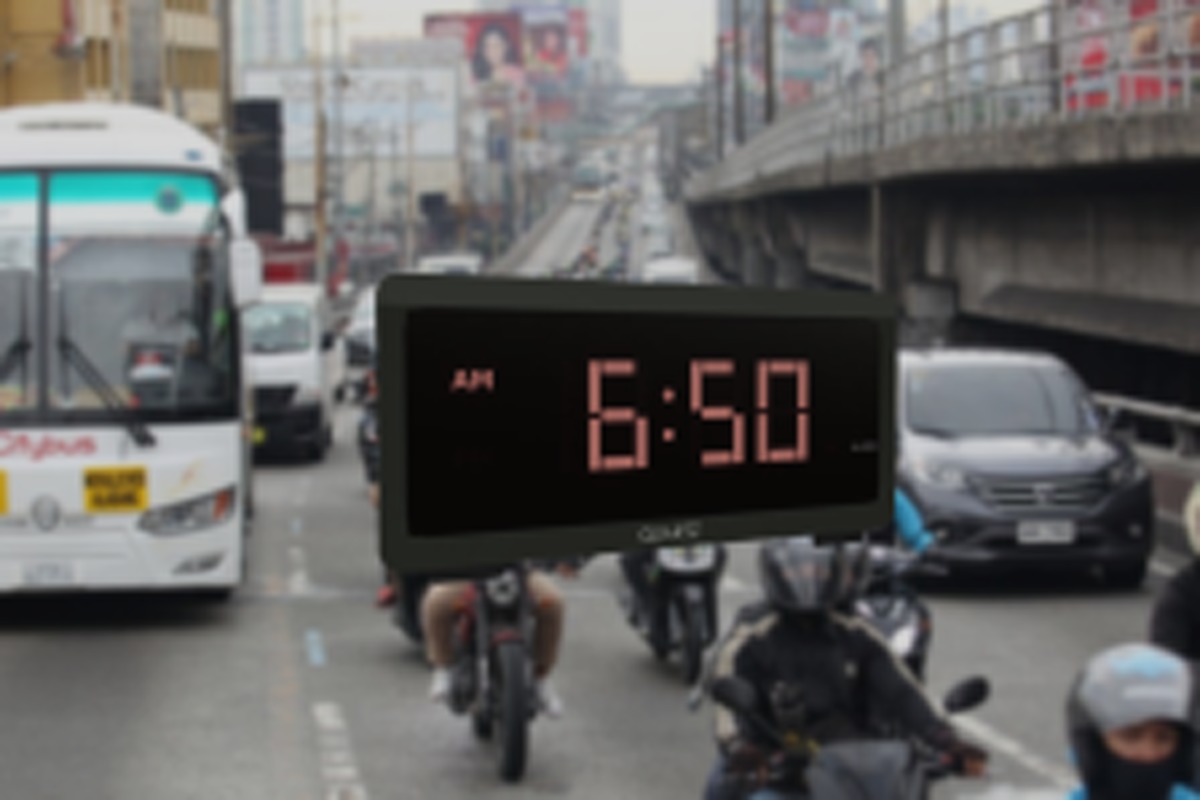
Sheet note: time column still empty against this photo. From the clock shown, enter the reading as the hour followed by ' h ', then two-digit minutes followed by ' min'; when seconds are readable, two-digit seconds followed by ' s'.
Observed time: 6 h 50 min
